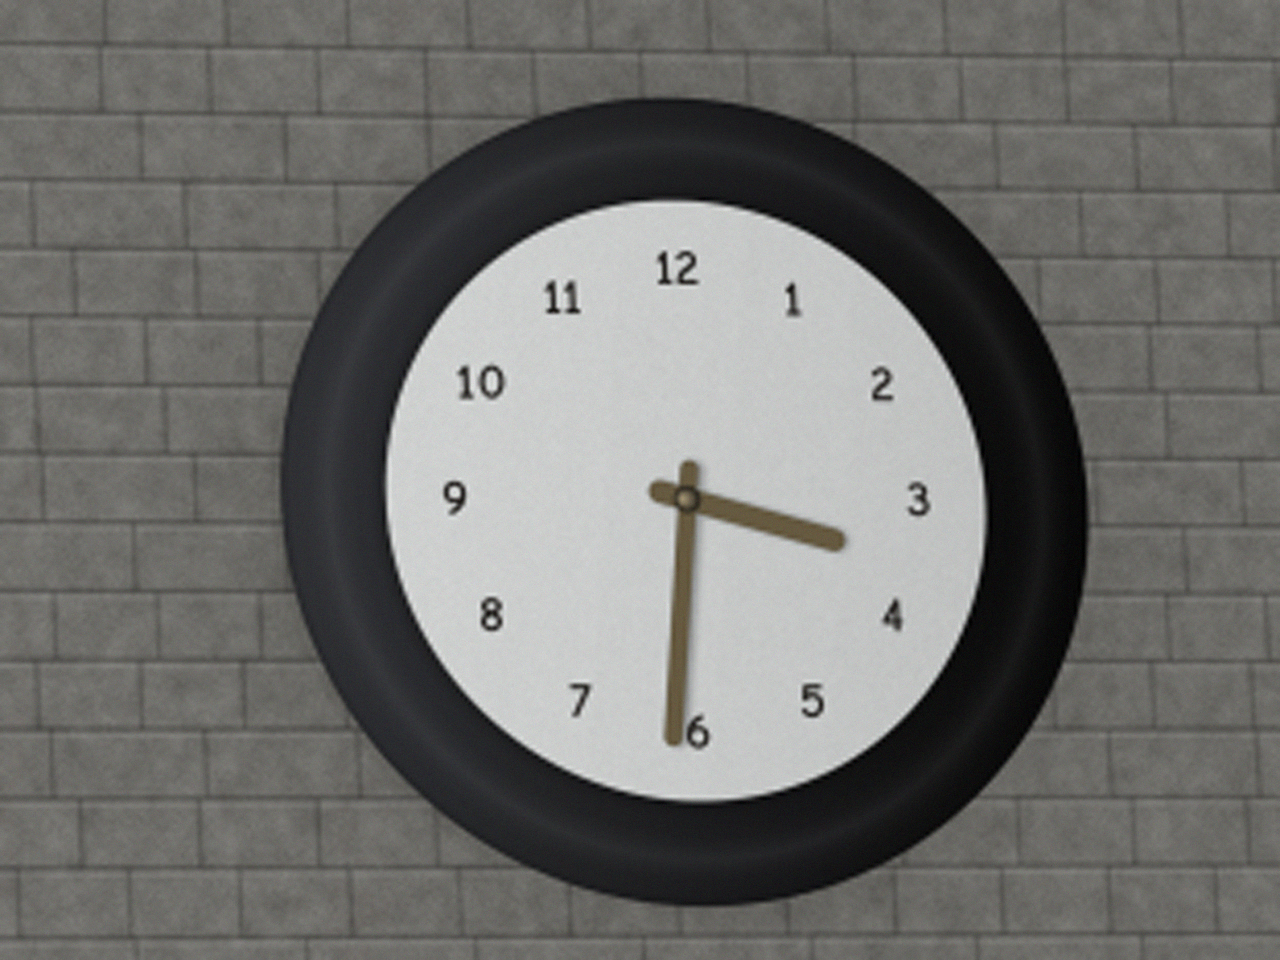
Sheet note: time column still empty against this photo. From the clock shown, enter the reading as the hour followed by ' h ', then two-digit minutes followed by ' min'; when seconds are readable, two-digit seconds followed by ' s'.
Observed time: 3 h 31 min
